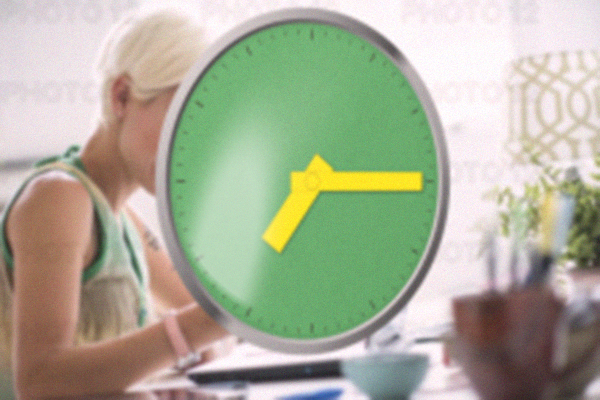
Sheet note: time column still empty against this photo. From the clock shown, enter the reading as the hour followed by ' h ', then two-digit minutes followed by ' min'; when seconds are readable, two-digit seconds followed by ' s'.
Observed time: 7 h 15 min
